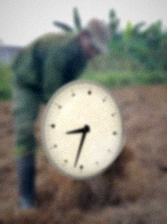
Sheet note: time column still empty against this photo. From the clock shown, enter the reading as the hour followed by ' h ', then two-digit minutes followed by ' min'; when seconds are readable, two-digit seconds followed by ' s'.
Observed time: 8 h 32 min
